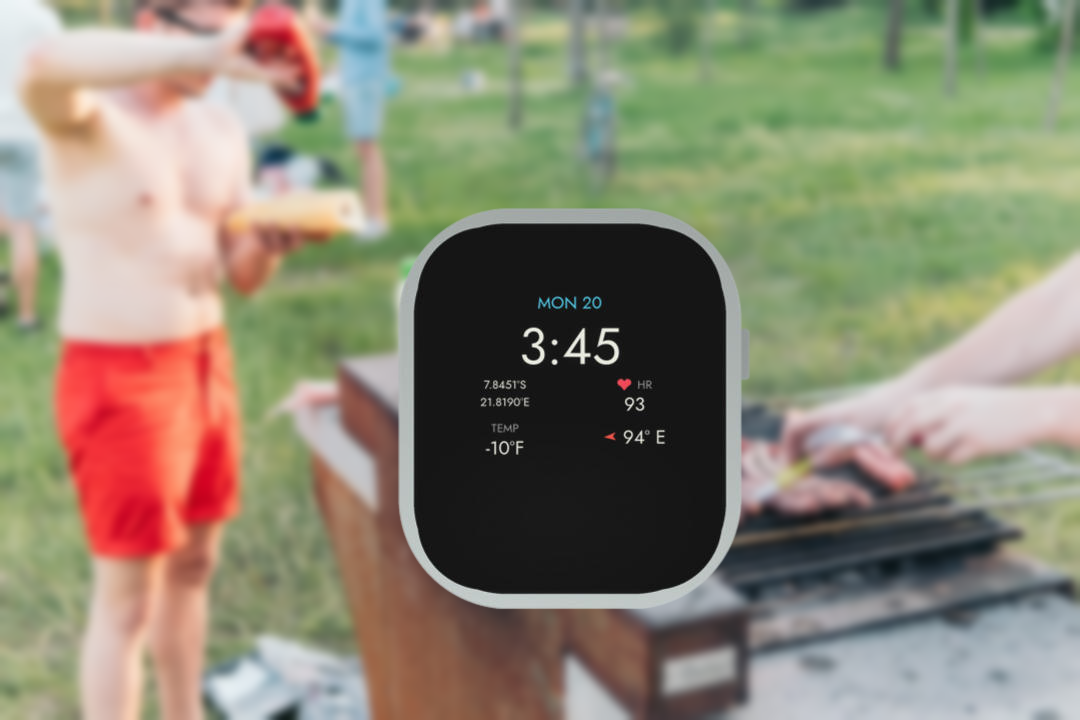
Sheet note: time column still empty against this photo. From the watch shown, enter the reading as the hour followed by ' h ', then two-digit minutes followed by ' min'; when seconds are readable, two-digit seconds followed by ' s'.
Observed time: 3 h 45 min
